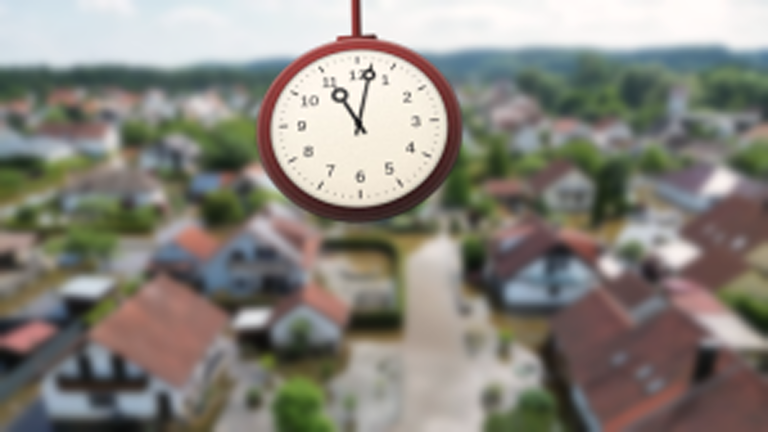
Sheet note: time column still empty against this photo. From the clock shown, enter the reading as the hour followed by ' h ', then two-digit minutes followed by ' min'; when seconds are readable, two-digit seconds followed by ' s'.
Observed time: 11 h 02 min
